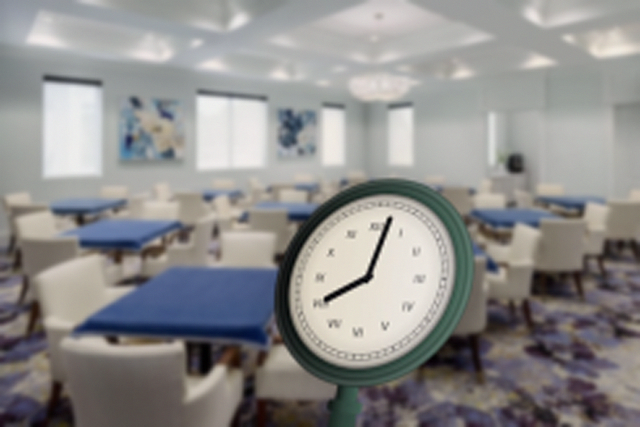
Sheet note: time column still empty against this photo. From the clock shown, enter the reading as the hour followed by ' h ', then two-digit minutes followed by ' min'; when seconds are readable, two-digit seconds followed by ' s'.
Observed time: 8 h 02 min
